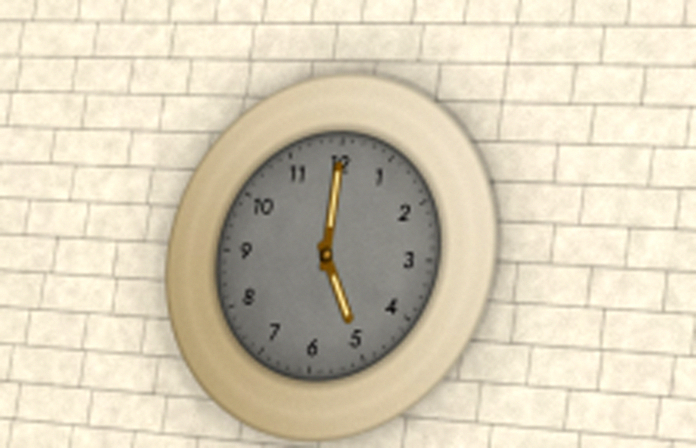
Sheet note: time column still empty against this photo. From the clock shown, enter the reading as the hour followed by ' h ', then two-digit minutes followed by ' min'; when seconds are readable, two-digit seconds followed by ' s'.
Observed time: 5 h 00 min
